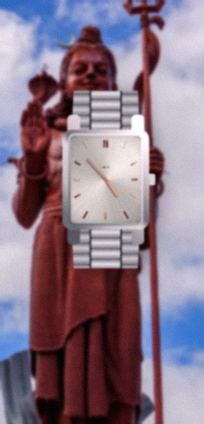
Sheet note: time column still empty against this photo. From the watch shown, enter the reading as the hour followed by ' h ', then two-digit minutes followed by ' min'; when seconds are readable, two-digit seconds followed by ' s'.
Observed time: 4 h 53 min
